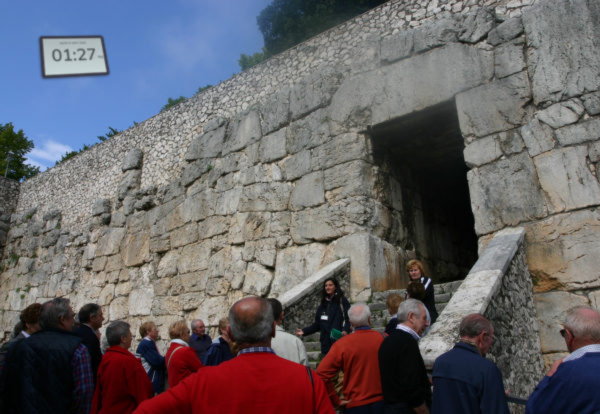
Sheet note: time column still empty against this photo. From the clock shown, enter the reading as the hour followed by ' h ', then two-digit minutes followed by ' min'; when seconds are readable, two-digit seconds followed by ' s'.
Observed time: 1 h 27 min
